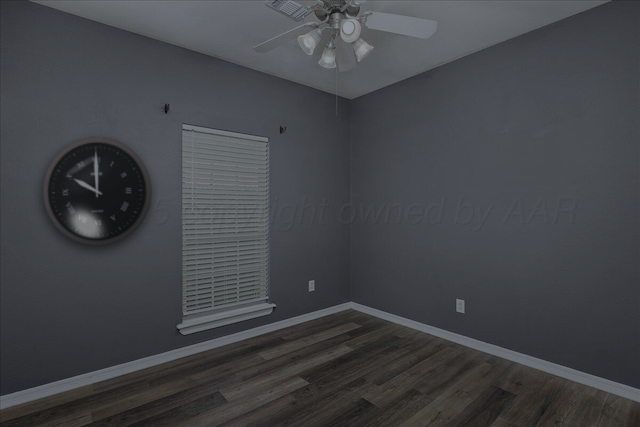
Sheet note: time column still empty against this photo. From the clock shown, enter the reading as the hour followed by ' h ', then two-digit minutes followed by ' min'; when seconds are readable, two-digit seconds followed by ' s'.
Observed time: 10 h 00 min
